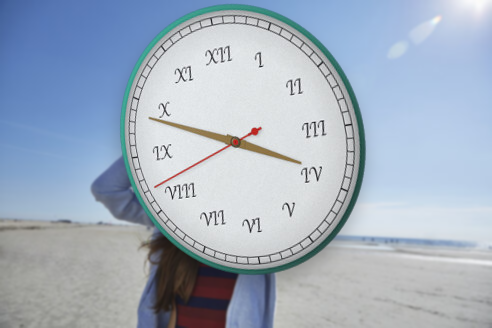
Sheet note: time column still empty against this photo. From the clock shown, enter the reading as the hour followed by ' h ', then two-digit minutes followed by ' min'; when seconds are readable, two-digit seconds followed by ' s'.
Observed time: 3 h 48 min 42 s
